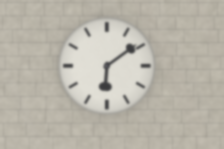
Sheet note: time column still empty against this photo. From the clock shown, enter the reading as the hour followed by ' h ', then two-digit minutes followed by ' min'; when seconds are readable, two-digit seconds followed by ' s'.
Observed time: 6 h 09 min
